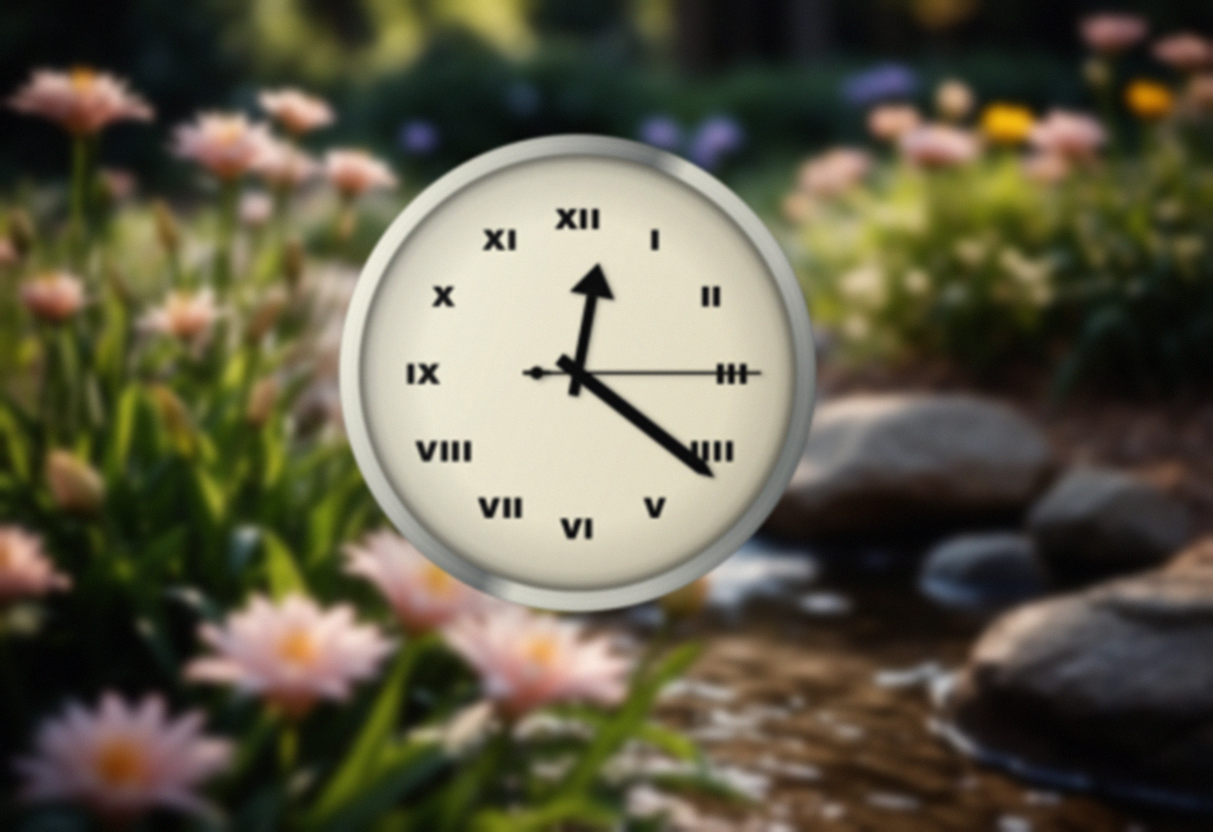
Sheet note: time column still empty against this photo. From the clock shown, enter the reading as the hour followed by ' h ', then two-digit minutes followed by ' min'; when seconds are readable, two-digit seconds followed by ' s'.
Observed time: 12 h 21 min 15 s
